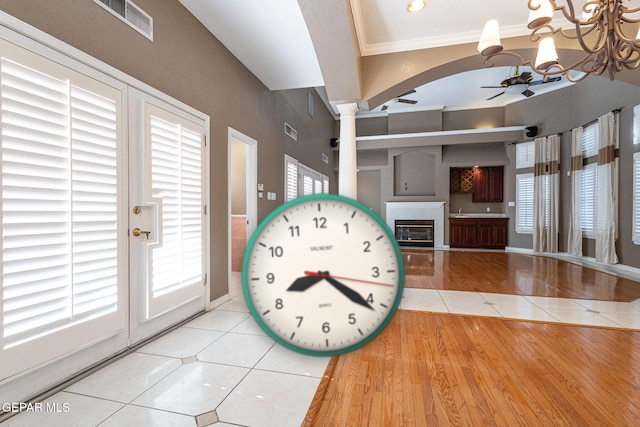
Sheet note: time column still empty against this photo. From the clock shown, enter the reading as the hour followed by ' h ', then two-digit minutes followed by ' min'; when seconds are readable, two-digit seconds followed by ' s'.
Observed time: 8 h 21 min 17 s
